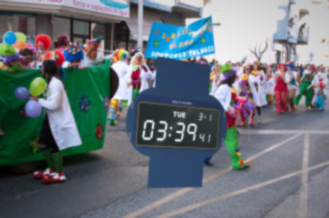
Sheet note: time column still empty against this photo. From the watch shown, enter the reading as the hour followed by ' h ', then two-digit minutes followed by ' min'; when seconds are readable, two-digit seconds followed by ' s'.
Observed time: 3 h 39 min
